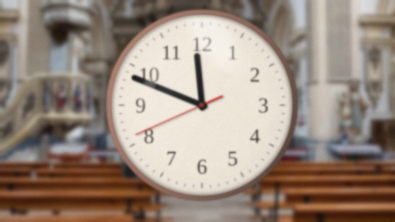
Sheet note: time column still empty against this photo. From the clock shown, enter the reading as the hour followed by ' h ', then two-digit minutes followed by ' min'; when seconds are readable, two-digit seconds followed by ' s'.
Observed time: 11 h 48 min 41 s
